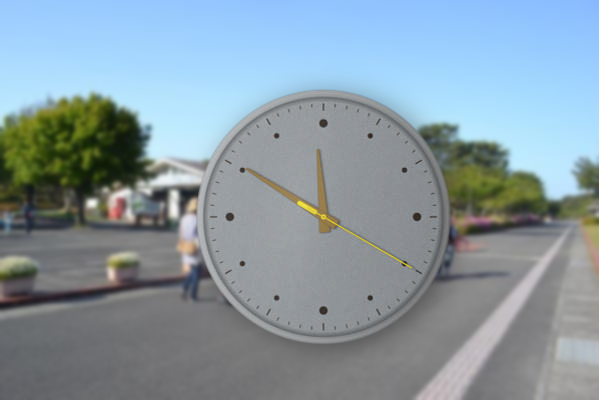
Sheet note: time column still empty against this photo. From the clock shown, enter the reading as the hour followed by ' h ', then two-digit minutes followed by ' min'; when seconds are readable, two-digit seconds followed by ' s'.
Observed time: 11 h 50 min 20 s
